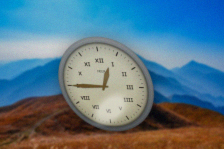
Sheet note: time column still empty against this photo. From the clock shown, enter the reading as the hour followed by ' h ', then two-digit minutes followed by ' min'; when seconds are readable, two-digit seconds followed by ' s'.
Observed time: 12 h 45 min
